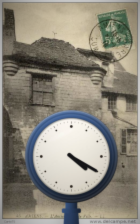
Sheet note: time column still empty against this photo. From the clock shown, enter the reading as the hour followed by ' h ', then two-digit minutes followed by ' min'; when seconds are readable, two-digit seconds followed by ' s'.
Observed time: 4 h 20 min
